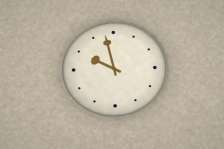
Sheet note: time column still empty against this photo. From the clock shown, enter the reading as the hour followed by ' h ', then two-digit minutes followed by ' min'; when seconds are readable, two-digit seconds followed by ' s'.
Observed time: 9 h 58 min
